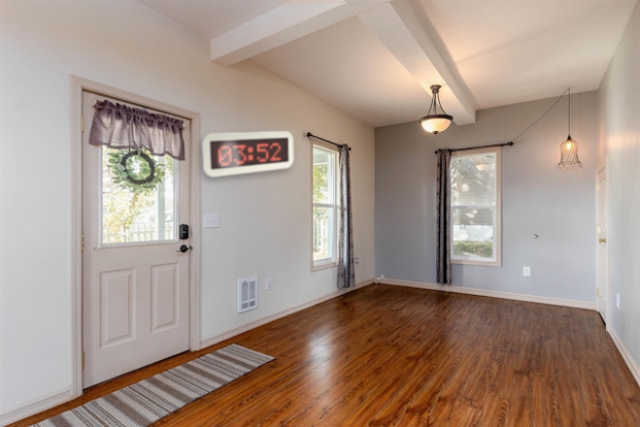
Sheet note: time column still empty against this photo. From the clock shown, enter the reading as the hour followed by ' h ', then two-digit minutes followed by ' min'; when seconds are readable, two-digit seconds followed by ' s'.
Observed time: 3 h 52 min
